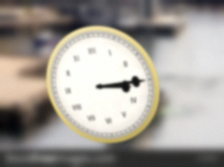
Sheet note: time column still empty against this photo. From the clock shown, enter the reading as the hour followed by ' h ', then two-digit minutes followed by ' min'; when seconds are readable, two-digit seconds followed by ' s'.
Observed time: 3 h 15 min
